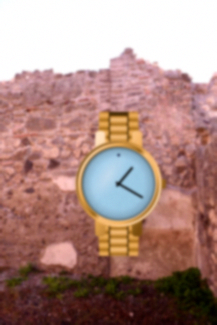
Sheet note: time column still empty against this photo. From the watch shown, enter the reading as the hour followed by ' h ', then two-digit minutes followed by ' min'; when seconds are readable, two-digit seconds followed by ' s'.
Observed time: 1 h 20 min
